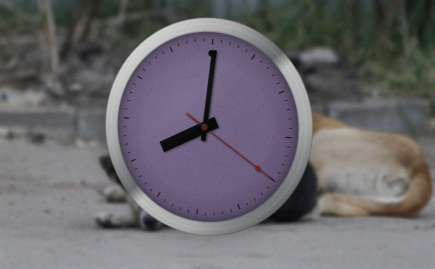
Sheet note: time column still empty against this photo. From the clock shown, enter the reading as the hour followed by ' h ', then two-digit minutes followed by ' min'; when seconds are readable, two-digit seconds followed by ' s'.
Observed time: 8 h 00 min 20 s
